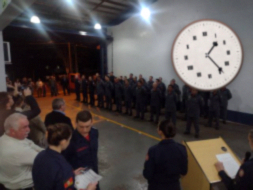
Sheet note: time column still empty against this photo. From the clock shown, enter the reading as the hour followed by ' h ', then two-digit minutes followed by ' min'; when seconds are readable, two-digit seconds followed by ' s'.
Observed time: 1 h 24 min
